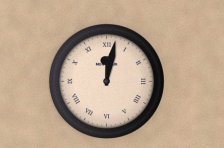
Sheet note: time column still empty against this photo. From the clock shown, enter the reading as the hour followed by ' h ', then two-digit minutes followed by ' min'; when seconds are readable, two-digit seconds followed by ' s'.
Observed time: 12 h 02 min
